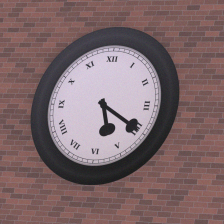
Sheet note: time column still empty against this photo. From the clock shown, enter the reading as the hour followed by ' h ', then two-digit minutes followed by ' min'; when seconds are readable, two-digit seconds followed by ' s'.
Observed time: 5 h 20 min
